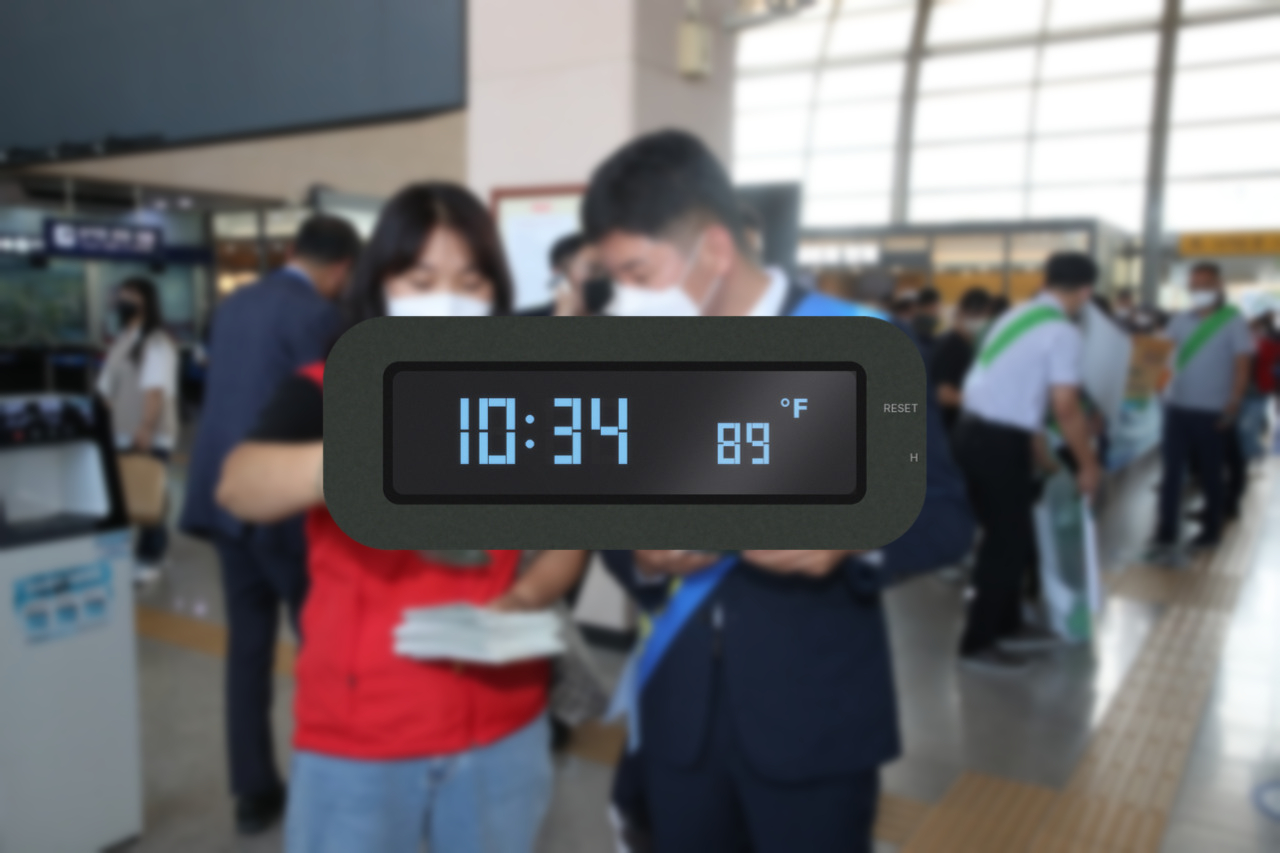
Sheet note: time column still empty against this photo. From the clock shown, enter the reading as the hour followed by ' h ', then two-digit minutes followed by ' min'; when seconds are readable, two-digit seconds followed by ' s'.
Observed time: 10 h 34 min
